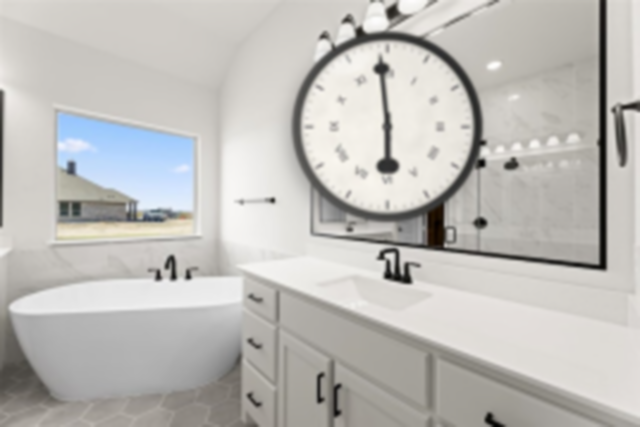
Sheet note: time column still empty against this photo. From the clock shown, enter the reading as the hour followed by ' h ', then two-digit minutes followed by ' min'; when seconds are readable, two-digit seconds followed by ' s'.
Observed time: 5 h 59 min
